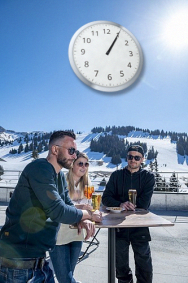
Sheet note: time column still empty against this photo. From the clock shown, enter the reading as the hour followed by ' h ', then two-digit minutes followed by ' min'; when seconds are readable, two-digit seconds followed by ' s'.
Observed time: 1 h 05 min
